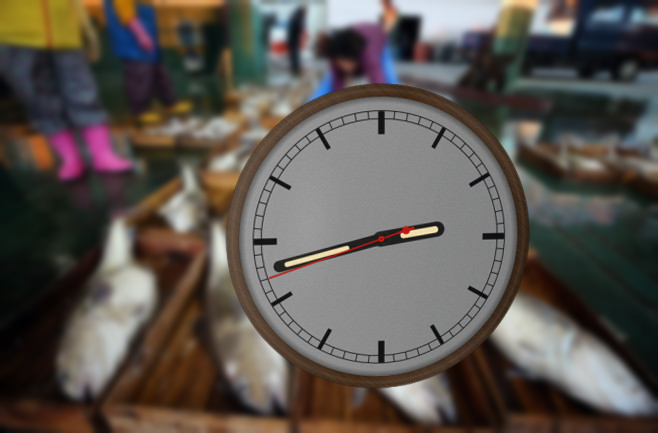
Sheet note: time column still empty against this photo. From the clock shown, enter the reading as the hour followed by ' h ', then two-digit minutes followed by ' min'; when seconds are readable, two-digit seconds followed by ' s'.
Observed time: 2 h 42 min 42 s
